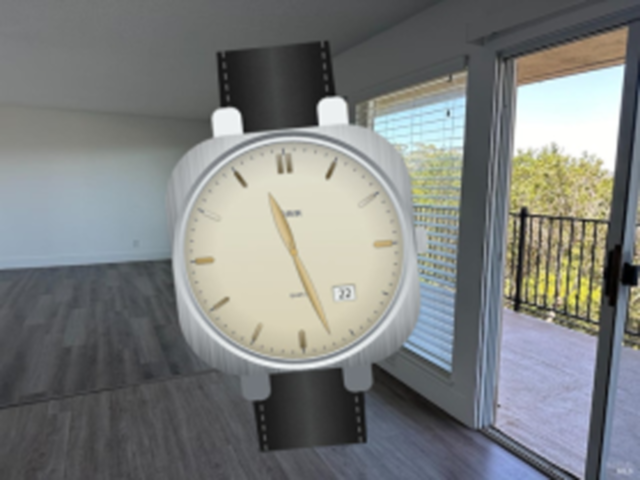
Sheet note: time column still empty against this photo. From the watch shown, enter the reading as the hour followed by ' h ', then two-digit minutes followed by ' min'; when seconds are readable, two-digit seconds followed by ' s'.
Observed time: 11 h 27 min
